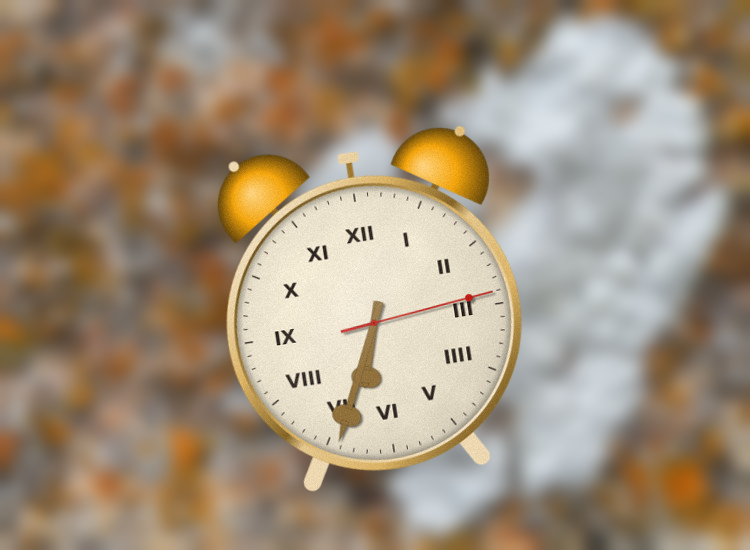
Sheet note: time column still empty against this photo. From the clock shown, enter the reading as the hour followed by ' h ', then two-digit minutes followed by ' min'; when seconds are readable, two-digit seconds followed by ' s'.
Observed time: 6 h 34 min 14 s
